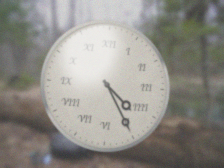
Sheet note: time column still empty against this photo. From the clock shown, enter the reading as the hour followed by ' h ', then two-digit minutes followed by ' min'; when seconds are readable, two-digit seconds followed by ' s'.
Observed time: 4 h 25 min
